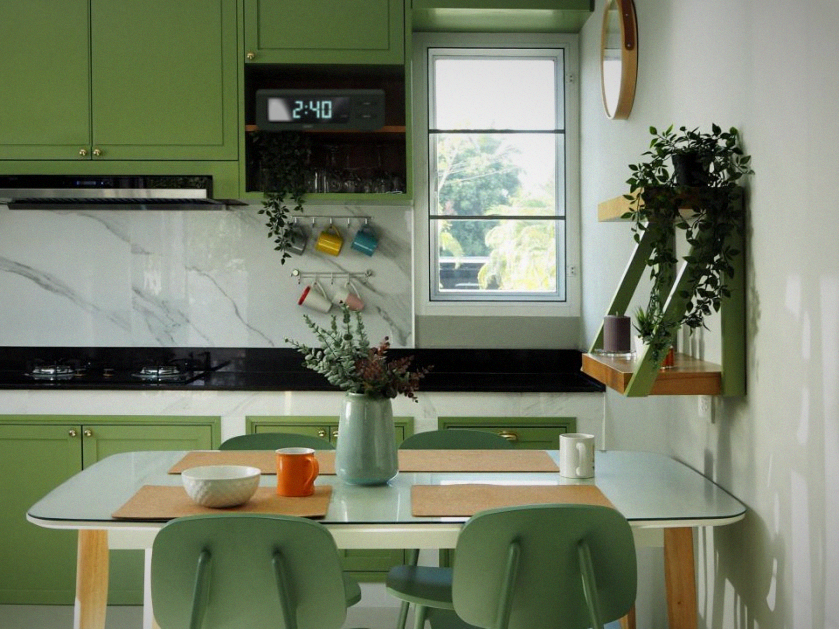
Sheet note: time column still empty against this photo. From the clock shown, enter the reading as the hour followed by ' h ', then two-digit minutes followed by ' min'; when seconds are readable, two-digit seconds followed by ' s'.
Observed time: 2 h 40 min
